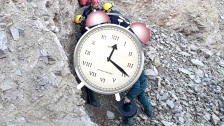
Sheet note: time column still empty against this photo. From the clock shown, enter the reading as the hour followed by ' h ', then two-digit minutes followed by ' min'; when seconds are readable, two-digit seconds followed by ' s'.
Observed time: 12 h 19 min
